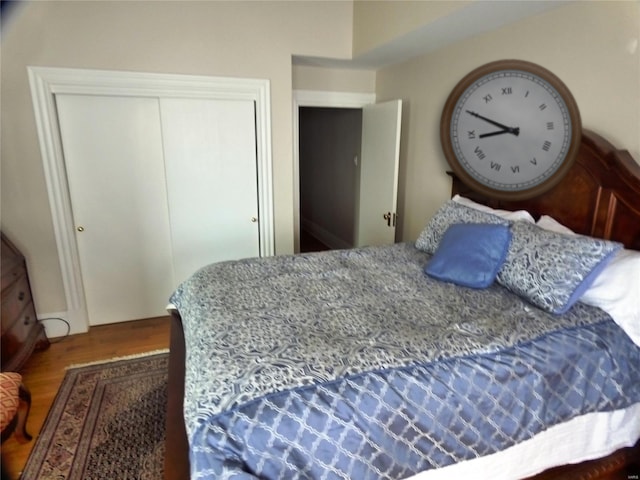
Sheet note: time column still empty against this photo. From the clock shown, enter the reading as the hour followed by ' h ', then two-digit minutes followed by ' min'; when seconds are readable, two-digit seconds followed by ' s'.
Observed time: 8 h 50 min
